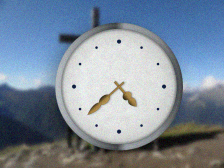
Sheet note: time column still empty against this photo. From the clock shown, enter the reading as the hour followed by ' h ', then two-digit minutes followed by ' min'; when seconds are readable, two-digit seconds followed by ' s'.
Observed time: 4 h 38 min
